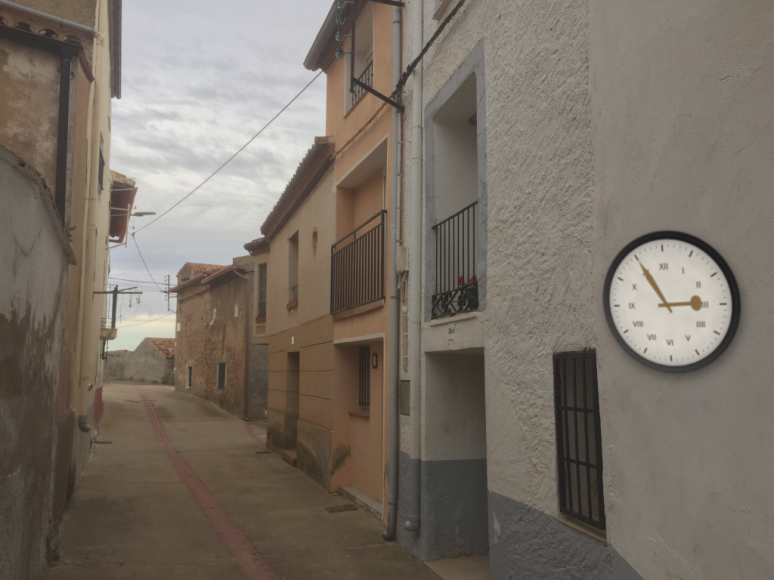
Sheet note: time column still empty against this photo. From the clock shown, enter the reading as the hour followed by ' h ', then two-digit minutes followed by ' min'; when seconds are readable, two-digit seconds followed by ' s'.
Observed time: 2 h 55 min
